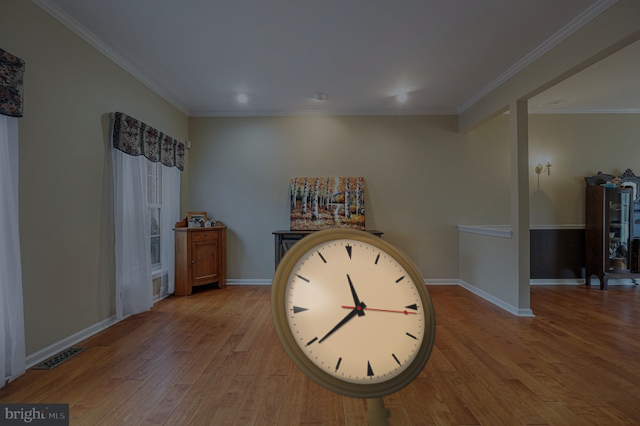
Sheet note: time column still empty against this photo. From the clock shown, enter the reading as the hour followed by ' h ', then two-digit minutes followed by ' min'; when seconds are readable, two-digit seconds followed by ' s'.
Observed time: 11 h 39 min 16 s
